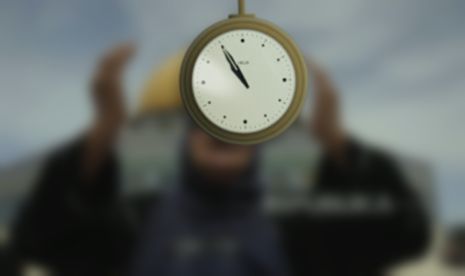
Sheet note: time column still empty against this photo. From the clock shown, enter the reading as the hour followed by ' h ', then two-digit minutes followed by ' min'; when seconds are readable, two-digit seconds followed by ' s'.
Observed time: 10 h 55 min
